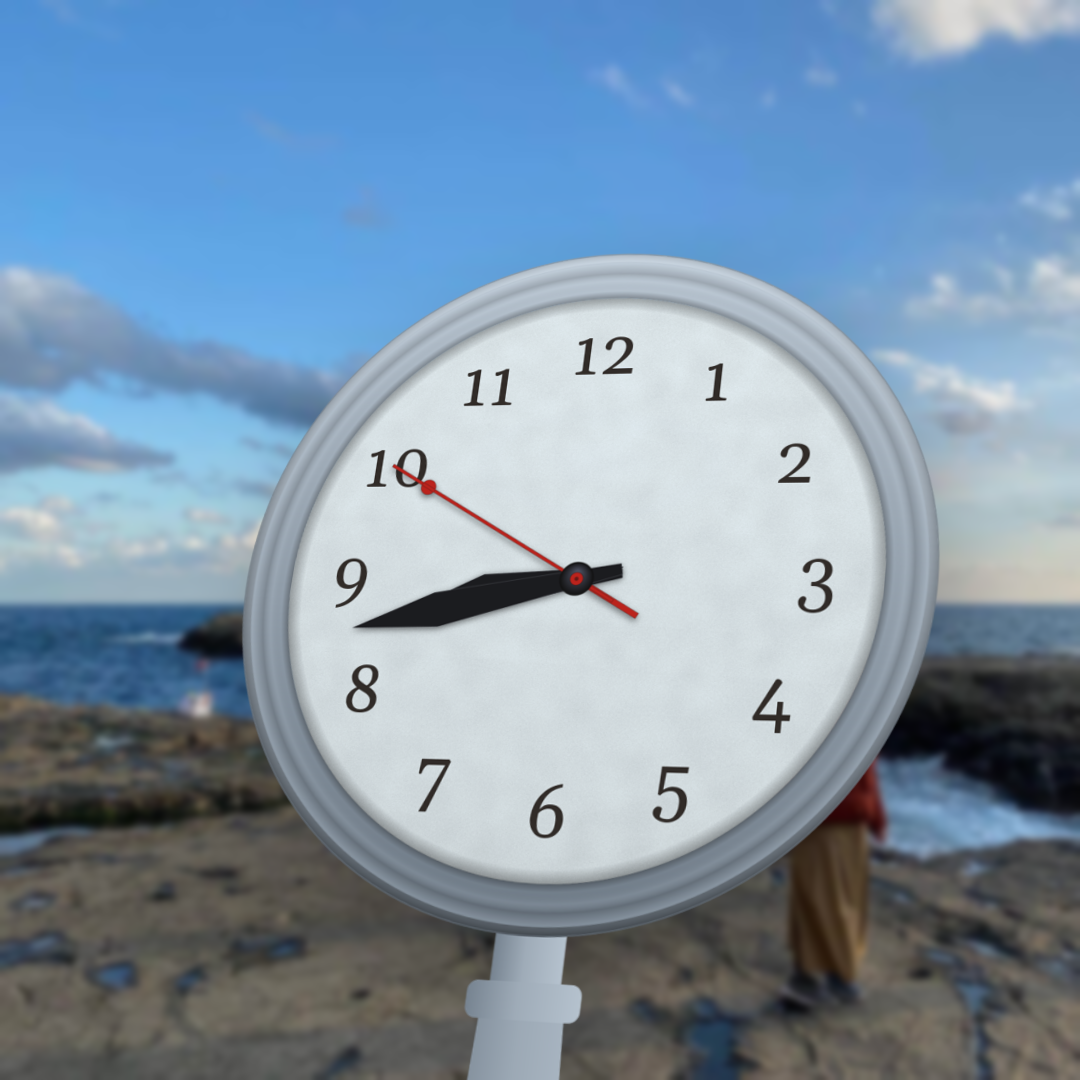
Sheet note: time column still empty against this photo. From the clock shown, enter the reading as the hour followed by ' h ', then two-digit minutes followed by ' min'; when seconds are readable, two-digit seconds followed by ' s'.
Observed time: 8 h 42 min 50 s
